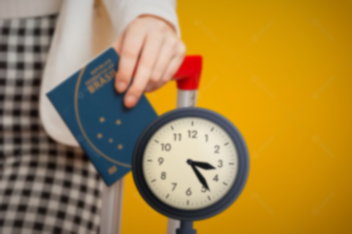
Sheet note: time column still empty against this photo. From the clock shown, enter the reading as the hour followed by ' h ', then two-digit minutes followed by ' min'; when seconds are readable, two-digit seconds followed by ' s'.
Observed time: 3 h 24 min
